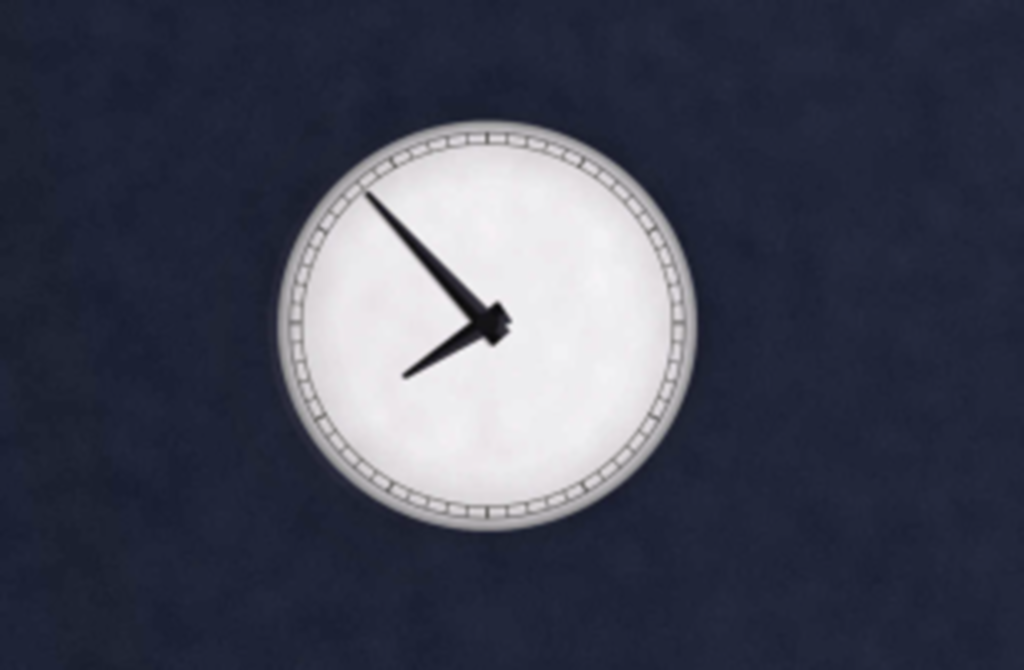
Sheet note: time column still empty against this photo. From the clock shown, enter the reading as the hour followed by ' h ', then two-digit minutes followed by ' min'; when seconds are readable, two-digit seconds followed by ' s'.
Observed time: 7 h 53 min
